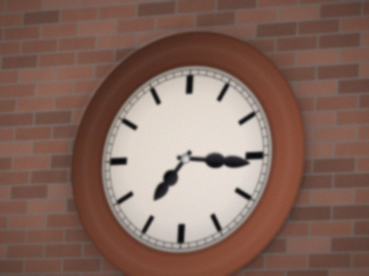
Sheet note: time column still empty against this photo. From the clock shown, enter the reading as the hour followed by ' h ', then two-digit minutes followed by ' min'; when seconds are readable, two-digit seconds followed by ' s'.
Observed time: 7 h 16 min
